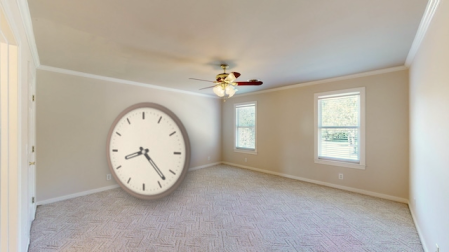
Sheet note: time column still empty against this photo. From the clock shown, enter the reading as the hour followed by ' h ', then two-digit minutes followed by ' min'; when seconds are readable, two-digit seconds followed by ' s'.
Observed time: 8 h 23 min
